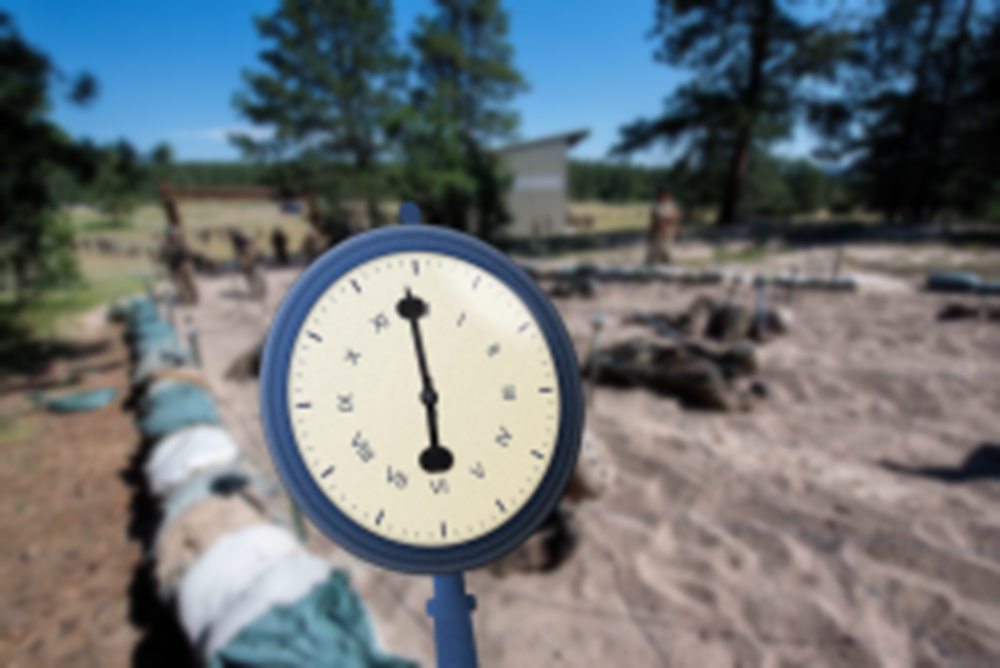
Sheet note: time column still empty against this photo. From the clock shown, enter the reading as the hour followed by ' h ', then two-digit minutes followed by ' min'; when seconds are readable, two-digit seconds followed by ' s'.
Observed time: 5 h 59 min
